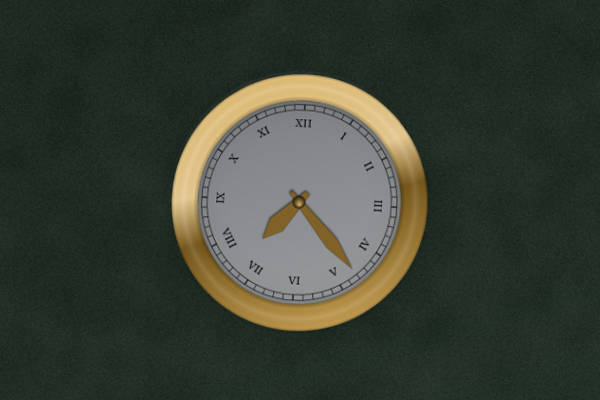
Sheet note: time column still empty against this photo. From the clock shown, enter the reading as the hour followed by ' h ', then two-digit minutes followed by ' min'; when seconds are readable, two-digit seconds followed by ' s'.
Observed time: 7 h 23 min
